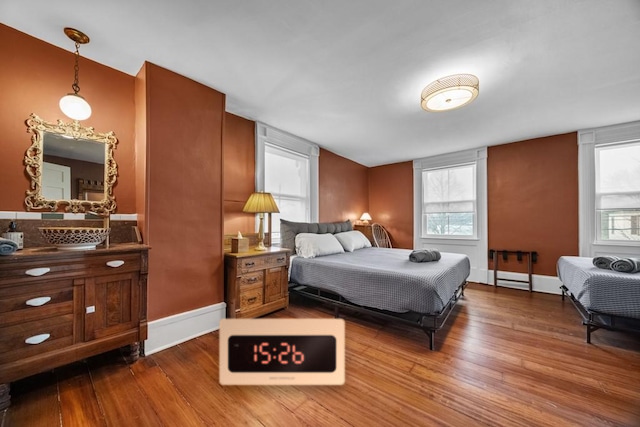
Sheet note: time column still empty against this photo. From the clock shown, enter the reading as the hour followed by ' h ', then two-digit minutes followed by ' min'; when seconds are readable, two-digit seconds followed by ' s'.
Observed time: 15 h 26 min
